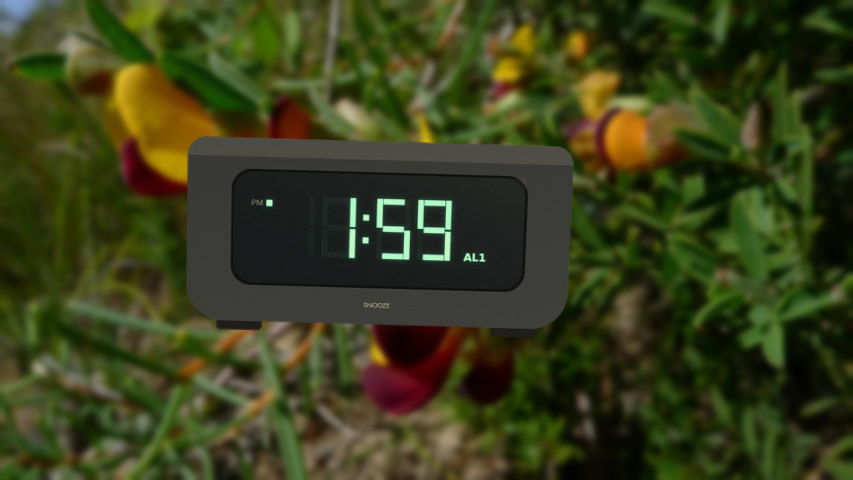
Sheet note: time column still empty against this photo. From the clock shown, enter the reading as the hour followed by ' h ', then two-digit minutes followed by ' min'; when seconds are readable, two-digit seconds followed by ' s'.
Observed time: 1 h 59 min
